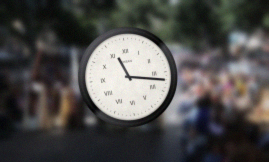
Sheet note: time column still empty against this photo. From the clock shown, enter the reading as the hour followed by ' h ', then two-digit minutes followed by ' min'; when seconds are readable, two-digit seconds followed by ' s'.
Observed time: 11 h 17 min
